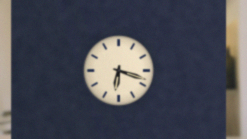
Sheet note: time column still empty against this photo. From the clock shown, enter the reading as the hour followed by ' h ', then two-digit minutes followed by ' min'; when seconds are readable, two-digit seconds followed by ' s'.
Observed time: 6 h 18 min
